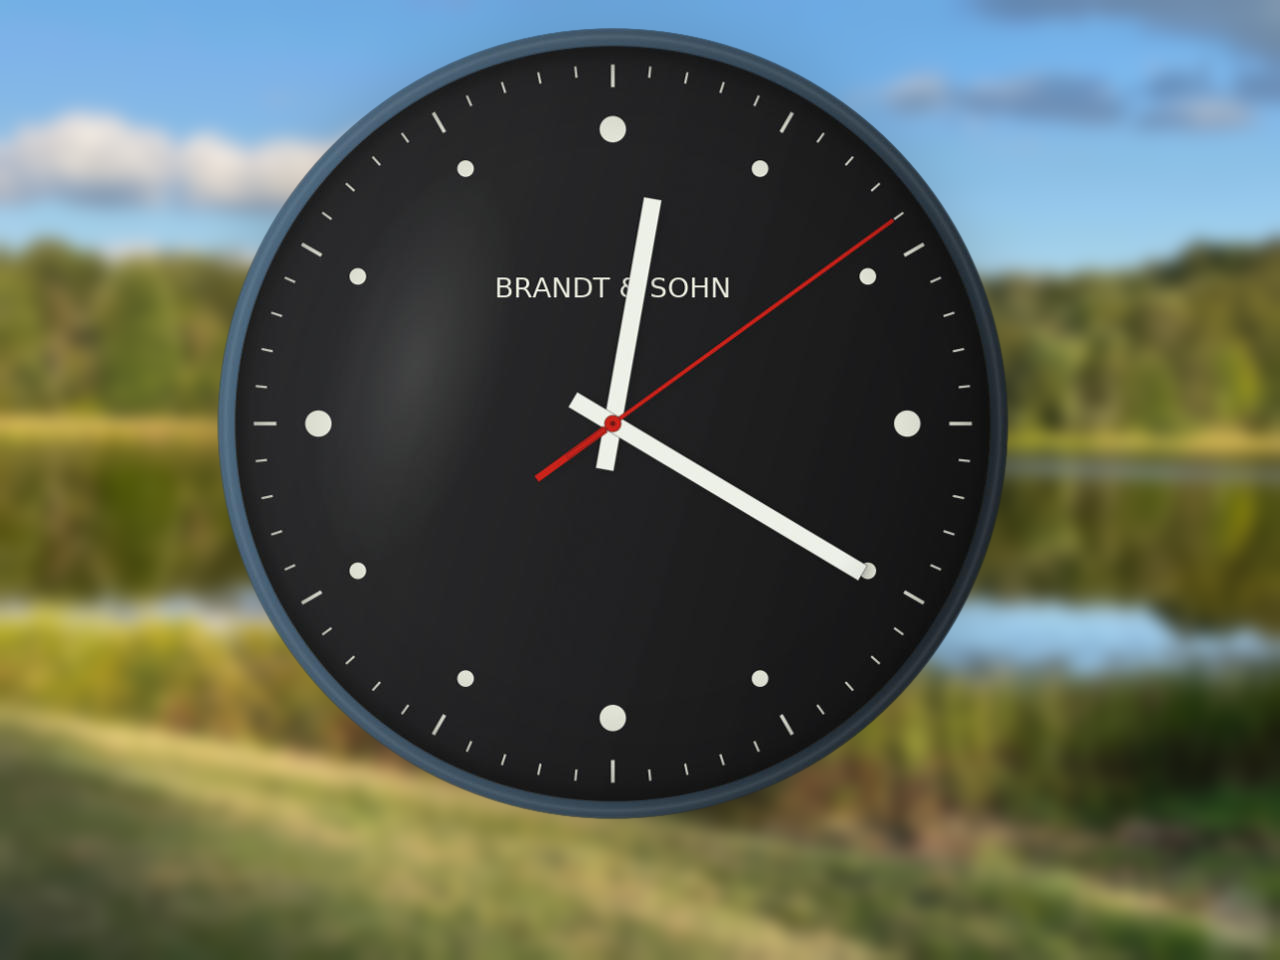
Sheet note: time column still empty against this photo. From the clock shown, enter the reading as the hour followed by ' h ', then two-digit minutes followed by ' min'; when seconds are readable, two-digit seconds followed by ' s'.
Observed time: 12 h 20 min 09 s
